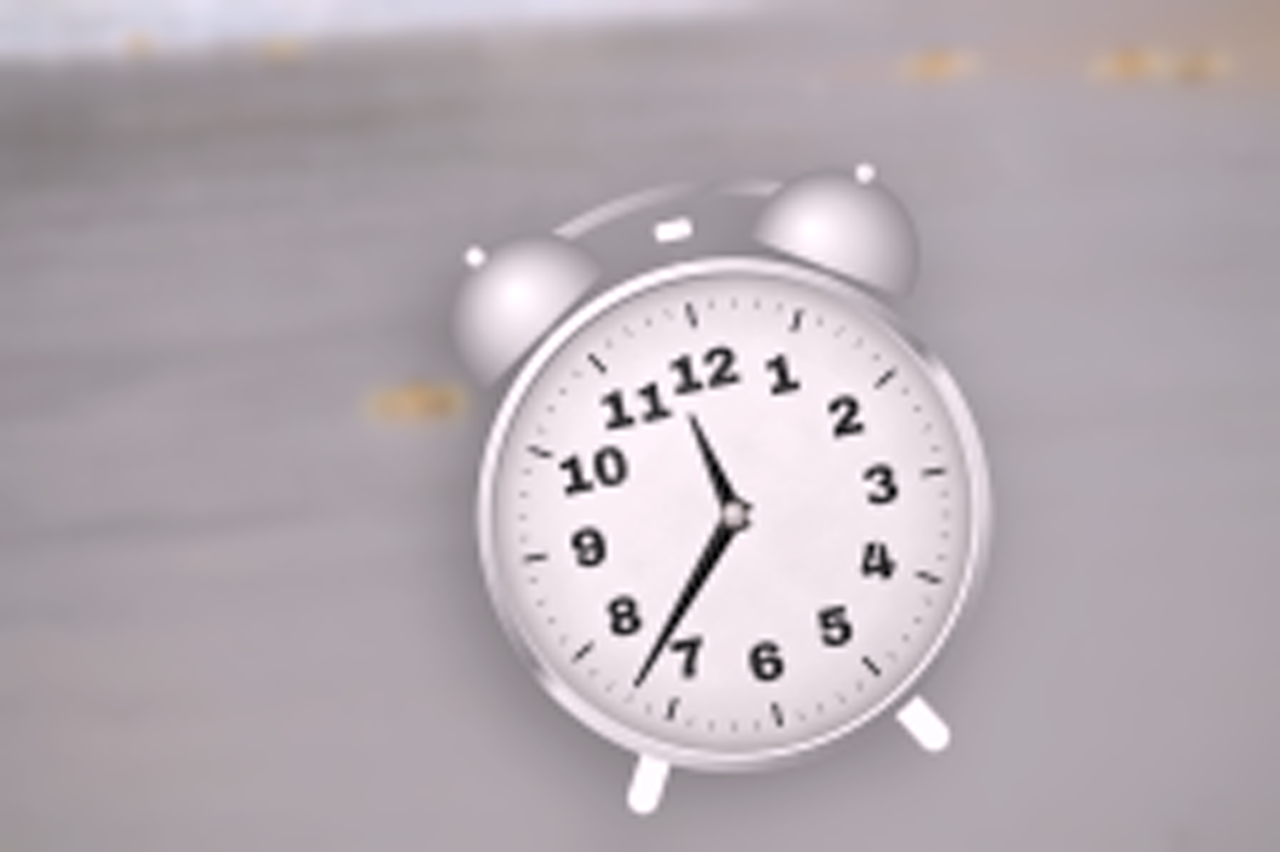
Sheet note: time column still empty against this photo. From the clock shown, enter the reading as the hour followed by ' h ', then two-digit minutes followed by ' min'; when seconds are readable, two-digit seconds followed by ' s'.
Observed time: 11 h 37 min
